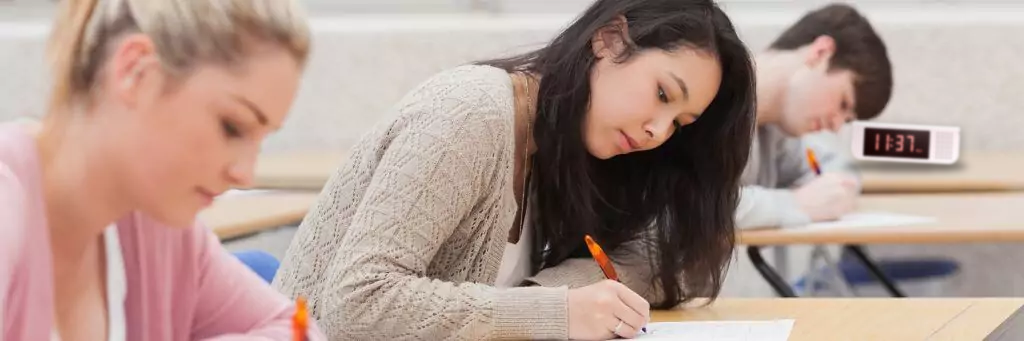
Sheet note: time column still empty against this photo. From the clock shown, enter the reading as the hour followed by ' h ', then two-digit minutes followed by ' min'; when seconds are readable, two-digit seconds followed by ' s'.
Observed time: 11 h 37 min
